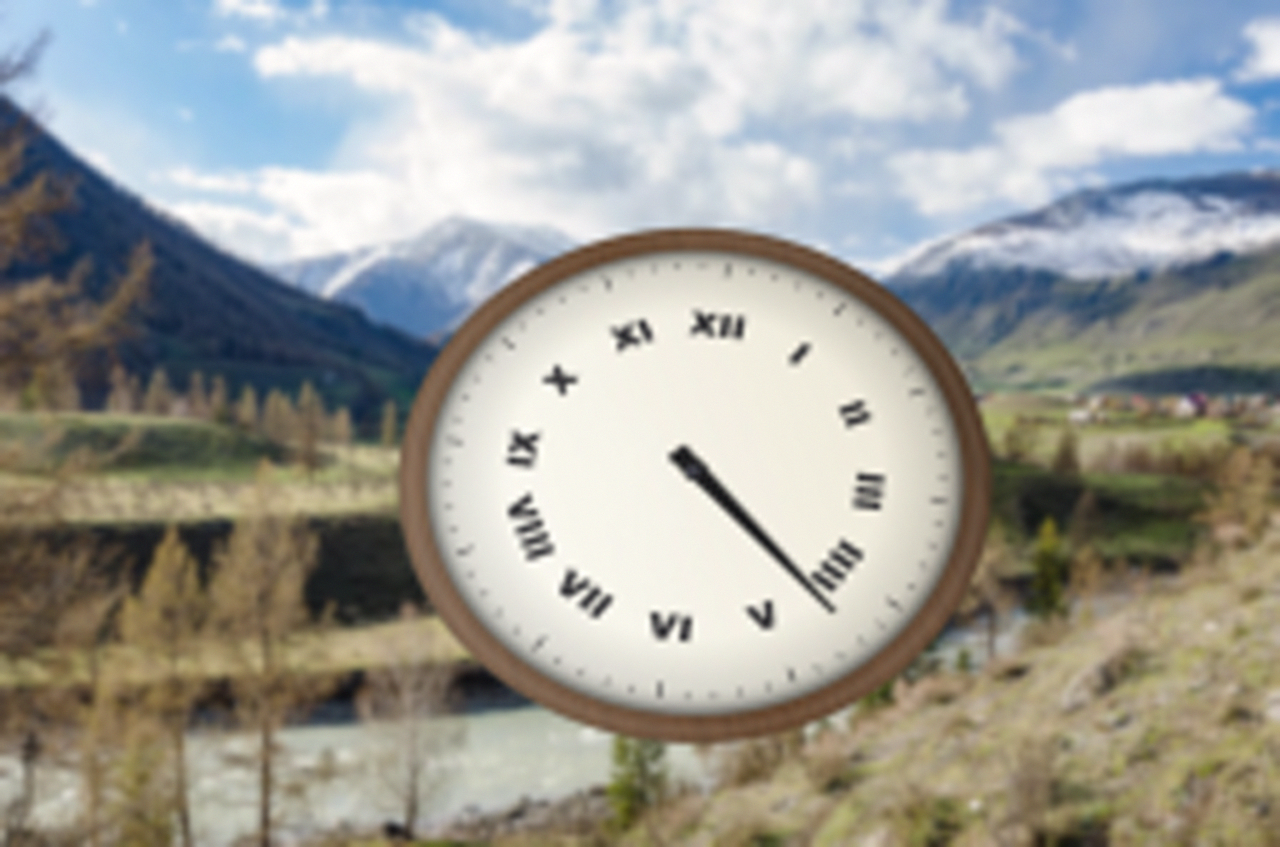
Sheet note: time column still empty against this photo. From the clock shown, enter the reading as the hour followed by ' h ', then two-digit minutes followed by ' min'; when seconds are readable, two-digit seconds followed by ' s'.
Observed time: 4 h 22 min
